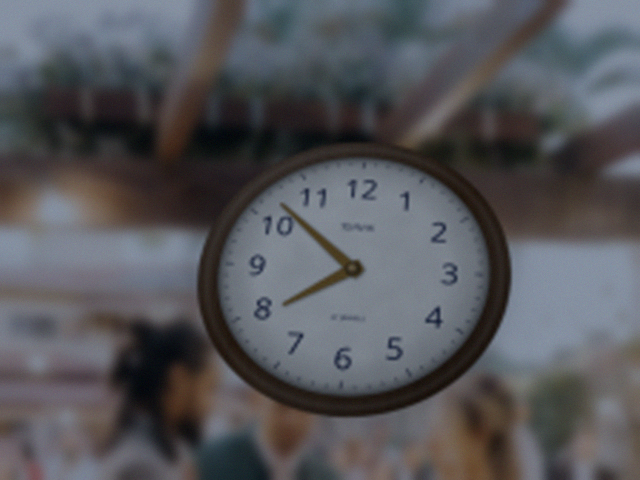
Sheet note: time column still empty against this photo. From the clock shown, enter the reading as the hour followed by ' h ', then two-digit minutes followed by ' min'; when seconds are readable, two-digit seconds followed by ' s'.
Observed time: 7 h 52 min
